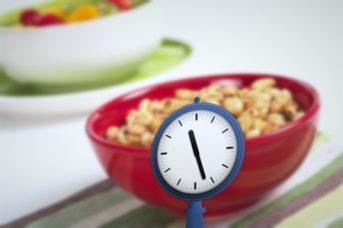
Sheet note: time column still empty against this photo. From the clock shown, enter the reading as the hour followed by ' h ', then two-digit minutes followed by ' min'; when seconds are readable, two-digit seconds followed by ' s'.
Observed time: 11 h 27 min
